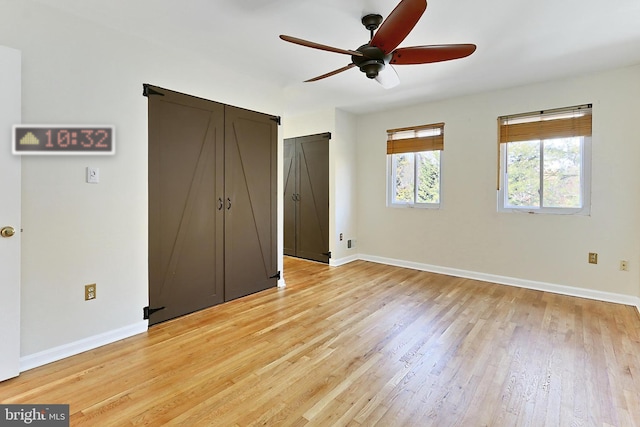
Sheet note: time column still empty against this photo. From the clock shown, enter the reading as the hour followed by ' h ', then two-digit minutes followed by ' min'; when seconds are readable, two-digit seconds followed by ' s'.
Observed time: 10 h 32 min
